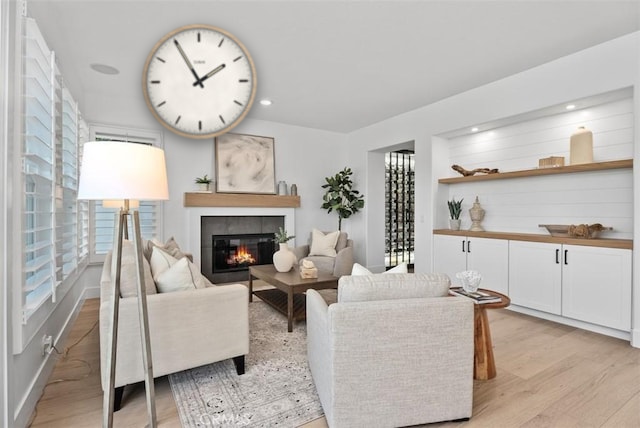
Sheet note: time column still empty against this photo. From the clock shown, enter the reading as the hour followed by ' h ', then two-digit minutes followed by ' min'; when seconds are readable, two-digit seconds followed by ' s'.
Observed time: 1 h 55 min
